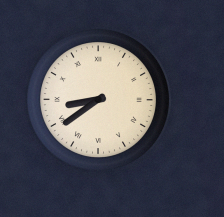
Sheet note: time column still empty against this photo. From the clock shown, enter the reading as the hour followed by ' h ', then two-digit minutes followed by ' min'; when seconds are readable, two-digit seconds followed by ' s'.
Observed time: 8 h 39 min
